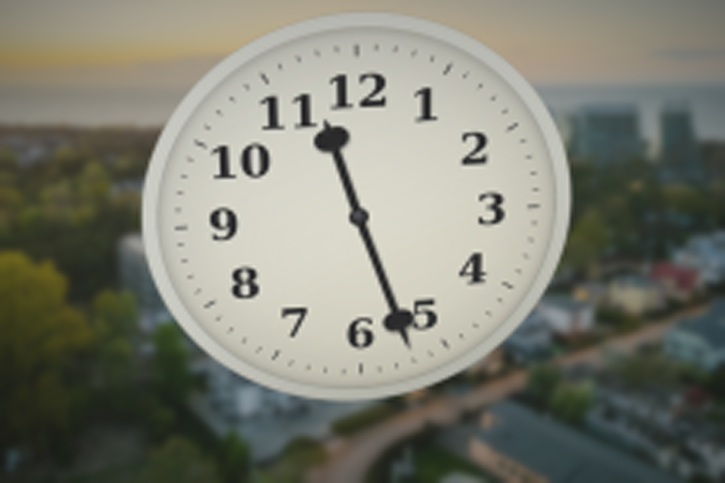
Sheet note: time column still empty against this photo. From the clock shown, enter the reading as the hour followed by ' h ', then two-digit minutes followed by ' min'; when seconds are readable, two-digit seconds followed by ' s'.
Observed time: 11 h 27 min
